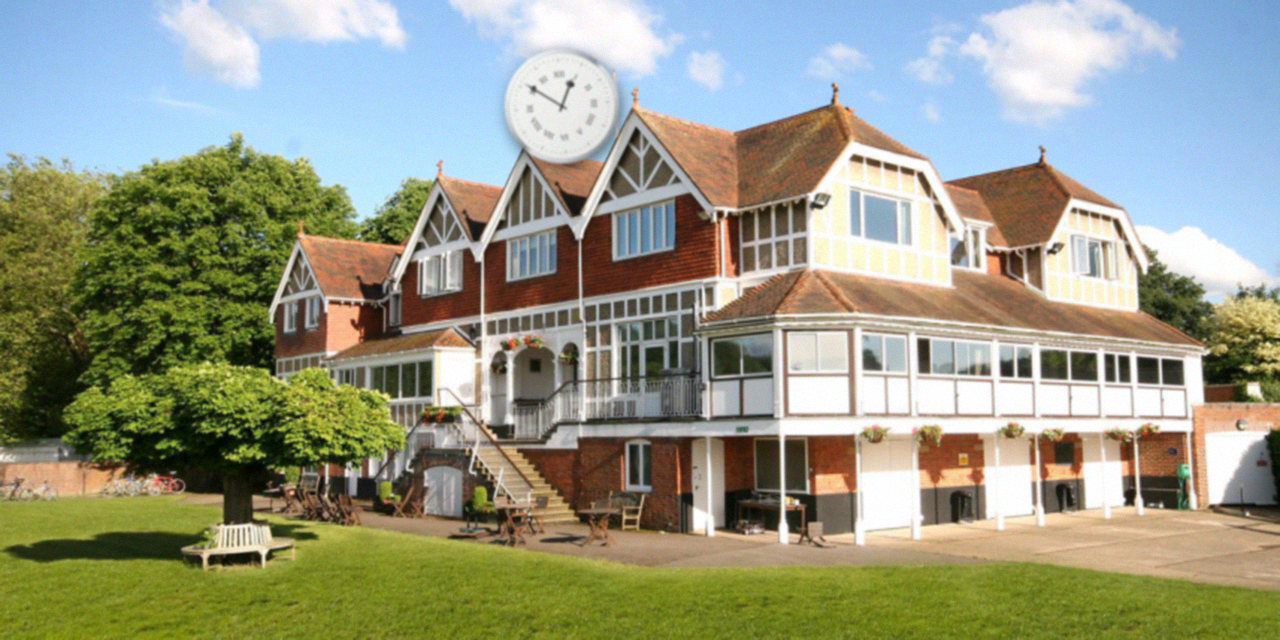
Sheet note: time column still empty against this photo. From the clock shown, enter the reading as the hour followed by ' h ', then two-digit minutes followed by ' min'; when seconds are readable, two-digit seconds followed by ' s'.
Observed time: 12 h 51 min
